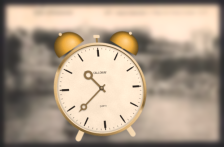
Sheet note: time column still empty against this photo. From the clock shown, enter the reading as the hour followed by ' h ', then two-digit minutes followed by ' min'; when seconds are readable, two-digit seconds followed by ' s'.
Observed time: 10 h 38 min
